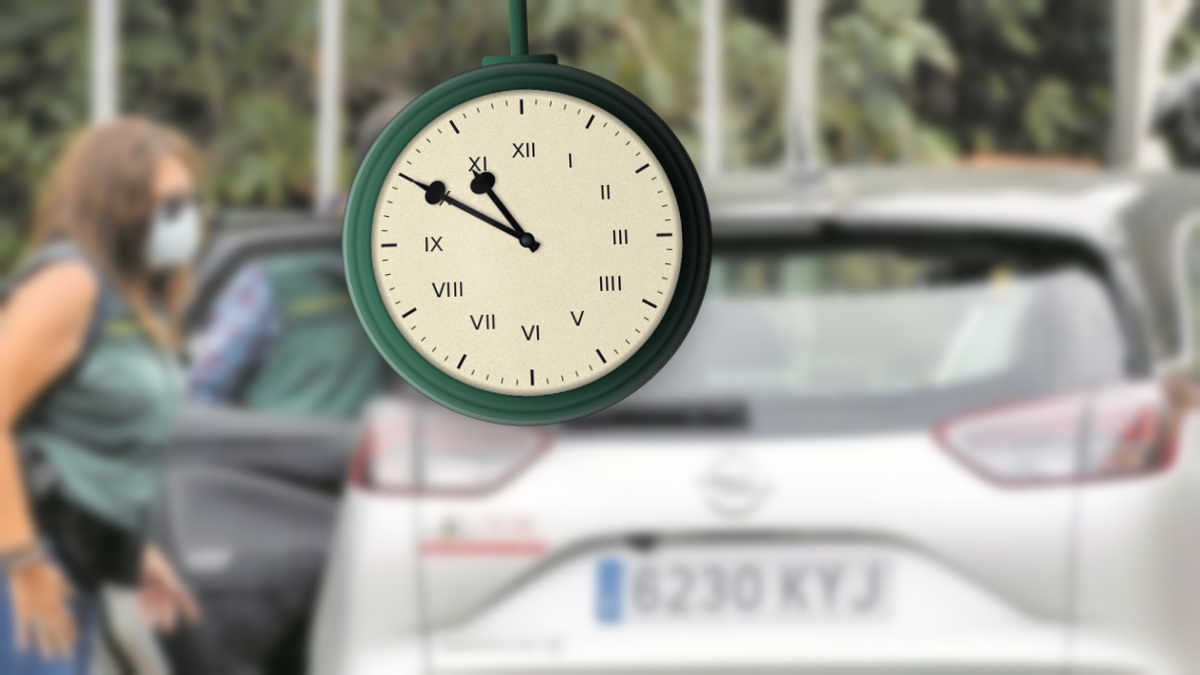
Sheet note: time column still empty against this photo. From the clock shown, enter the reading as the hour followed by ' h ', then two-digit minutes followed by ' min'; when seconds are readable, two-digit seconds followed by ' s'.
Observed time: 10 h 50 min
